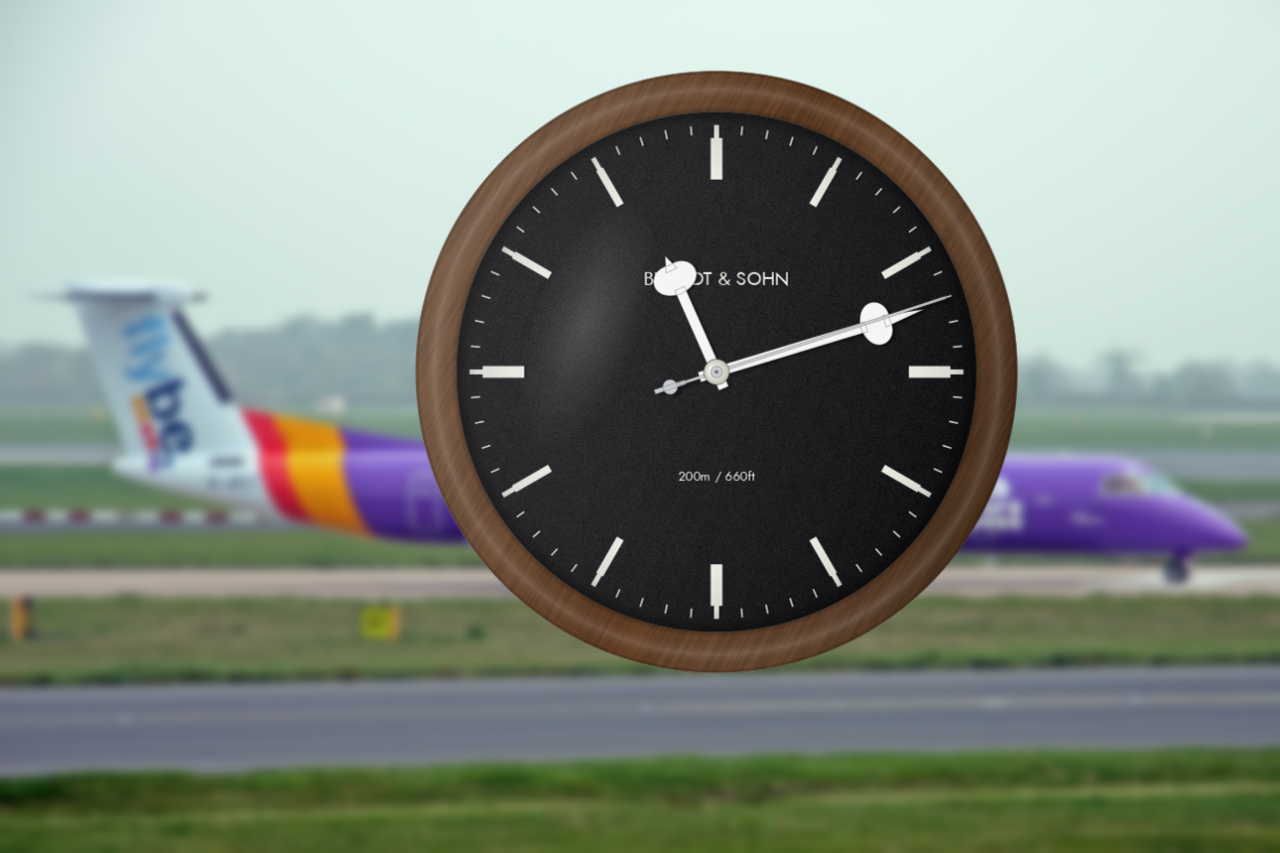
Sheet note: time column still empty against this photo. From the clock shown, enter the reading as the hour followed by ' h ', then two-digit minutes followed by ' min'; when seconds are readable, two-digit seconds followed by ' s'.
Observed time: 11 h 12 min 12 s
